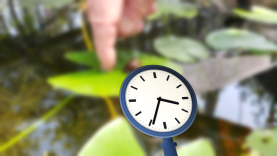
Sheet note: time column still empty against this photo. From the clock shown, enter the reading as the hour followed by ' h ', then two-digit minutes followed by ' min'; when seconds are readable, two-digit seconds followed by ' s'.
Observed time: 3 h 34 min
